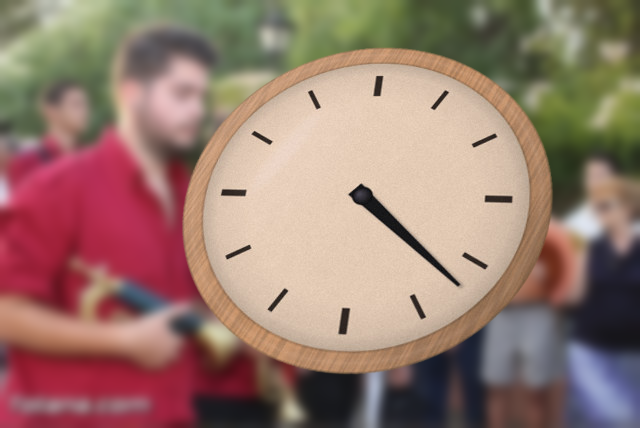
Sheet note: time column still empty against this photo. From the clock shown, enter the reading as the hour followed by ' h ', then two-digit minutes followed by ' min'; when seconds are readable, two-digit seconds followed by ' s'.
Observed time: 4 h 22 min
